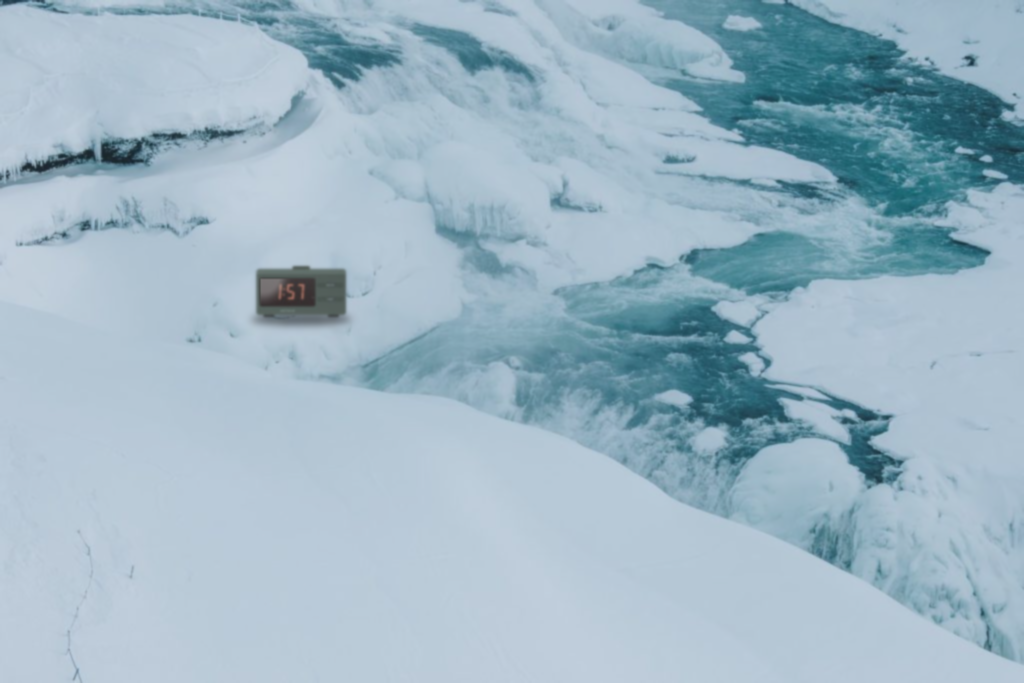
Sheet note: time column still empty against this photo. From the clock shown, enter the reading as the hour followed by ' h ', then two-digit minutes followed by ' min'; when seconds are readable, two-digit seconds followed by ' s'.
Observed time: 1 h 57 min
